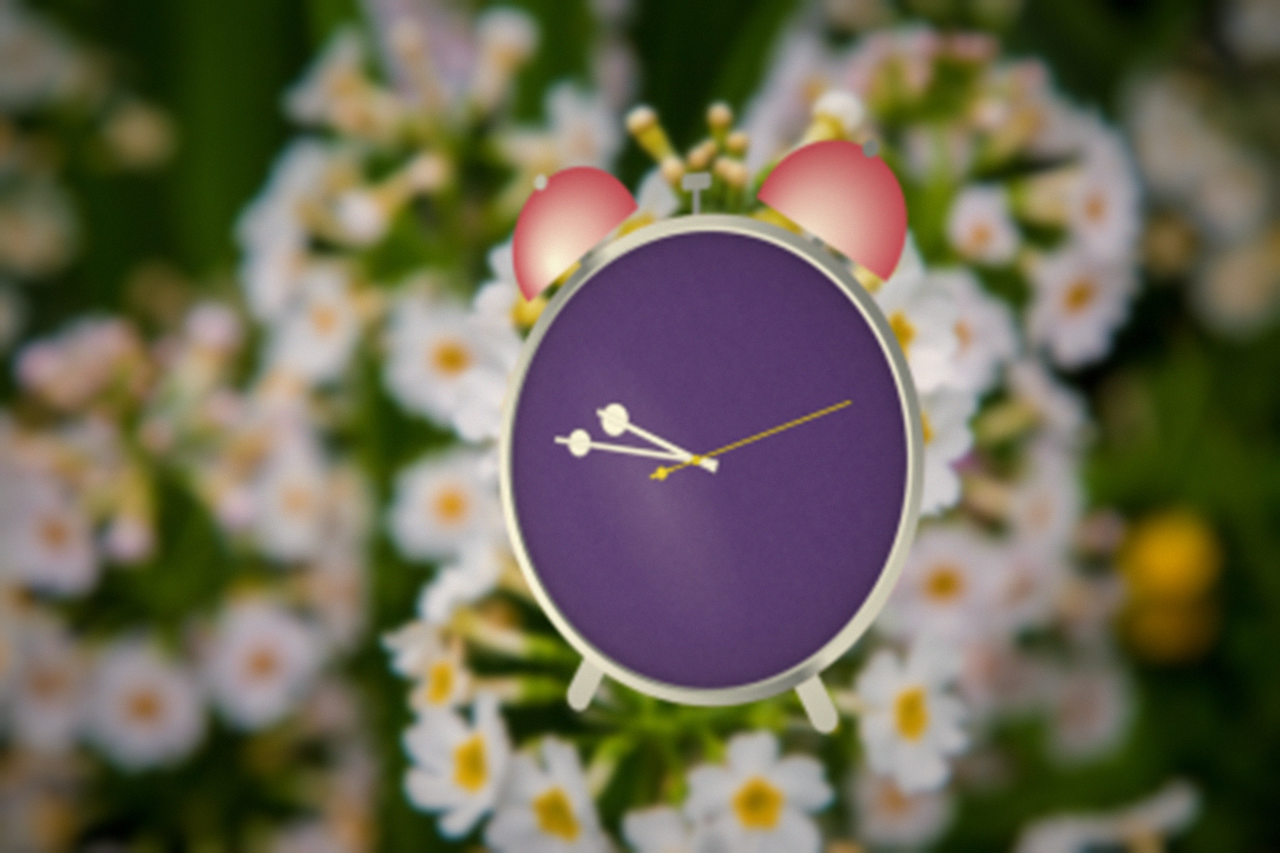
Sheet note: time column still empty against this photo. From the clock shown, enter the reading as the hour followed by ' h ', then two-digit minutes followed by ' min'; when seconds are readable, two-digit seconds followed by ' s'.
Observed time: 9 h 46 min 12 s
